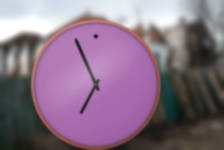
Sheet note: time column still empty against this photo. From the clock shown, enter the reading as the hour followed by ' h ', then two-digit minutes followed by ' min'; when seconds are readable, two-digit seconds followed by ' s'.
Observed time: 6 h 56 min
